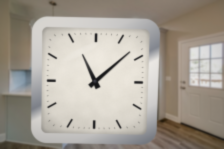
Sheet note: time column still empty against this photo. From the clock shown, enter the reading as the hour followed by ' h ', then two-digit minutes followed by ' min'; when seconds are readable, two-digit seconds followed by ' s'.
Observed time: 11 h 08 min
